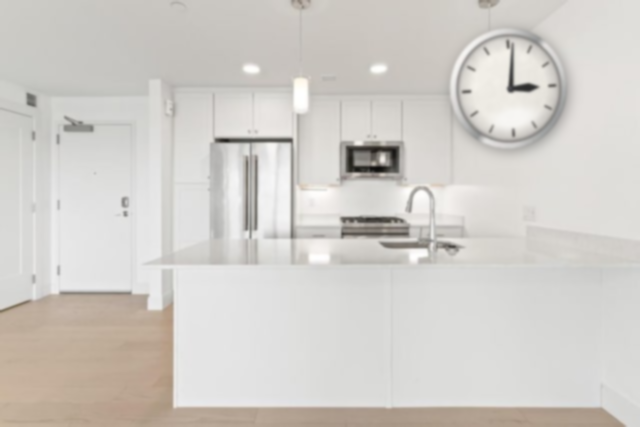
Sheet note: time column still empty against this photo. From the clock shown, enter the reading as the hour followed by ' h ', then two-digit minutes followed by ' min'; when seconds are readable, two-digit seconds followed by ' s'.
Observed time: 3 h 01 min
